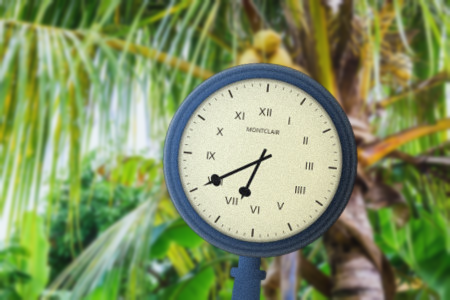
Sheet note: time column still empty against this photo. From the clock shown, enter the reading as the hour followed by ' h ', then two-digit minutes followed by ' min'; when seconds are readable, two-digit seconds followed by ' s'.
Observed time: 6 h 40 min
